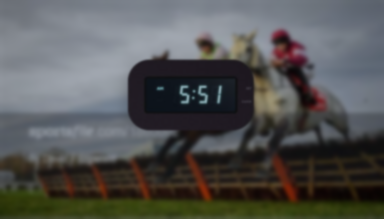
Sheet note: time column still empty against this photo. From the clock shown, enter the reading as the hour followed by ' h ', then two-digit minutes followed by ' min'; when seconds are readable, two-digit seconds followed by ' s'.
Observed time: 5 h 51 min
